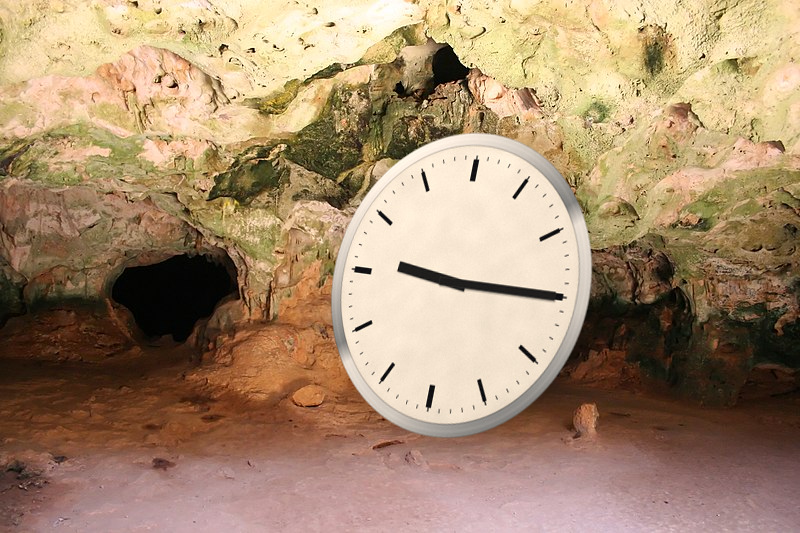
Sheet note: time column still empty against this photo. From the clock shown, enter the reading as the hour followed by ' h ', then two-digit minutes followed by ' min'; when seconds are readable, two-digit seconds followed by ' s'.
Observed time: 9 h 15 min
